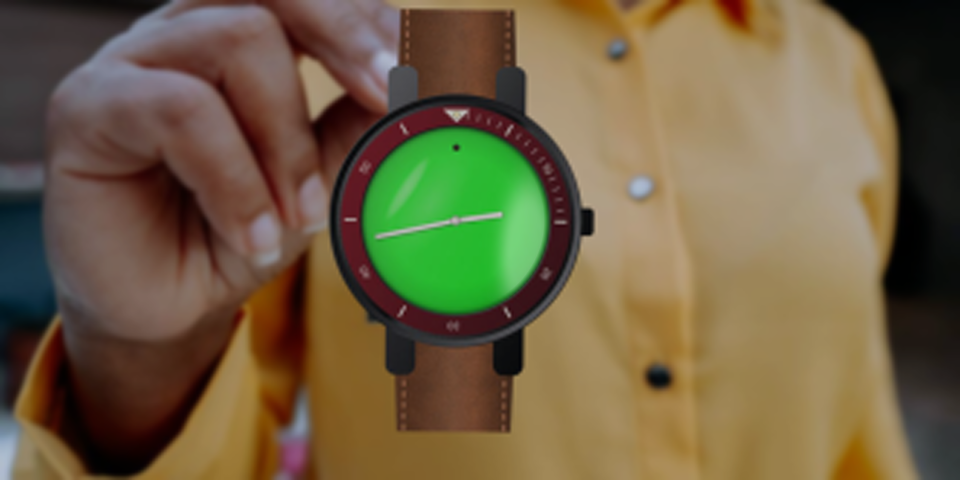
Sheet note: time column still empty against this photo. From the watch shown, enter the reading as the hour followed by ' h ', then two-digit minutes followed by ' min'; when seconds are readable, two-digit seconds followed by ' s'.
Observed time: 2 h 43 min
